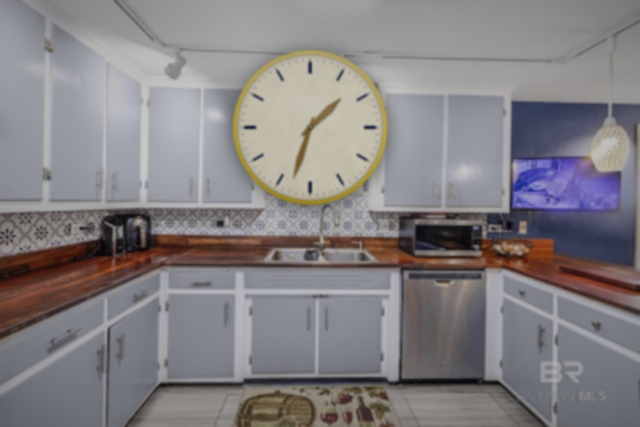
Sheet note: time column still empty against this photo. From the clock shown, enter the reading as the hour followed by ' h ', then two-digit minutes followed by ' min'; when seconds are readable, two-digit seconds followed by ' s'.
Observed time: 1 h 33 min
